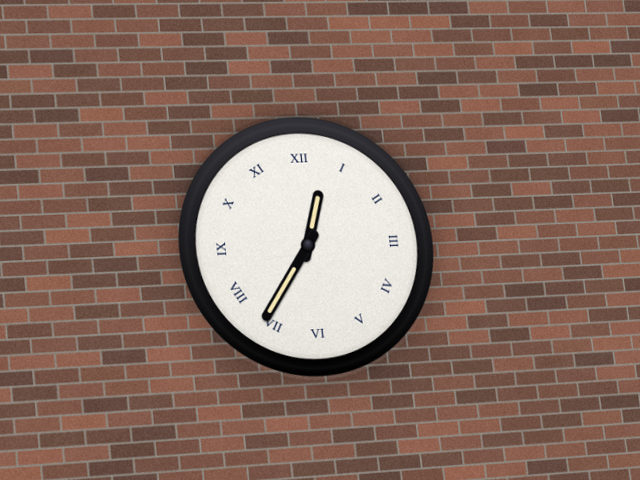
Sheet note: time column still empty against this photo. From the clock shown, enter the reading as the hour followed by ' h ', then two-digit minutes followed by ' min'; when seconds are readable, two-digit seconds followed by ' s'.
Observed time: 12 h 36 min
